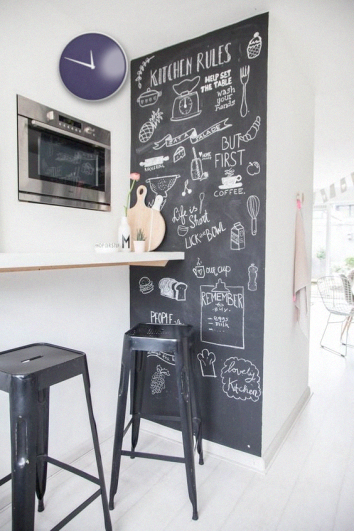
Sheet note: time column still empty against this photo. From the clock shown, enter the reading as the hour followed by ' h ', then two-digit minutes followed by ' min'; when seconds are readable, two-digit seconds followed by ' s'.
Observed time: 11 h 48 min
